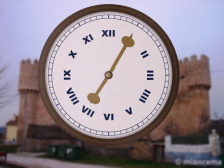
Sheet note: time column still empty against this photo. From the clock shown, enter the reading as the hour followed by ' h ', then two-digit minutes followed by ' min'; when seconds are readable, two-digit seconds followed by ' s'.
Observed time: 7 h 05 min
